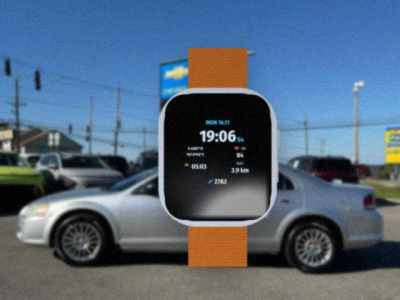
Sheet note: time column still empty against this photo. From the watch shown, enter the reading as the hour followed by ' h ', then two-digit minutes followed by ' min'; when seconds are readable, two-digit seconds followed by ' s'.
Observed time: 19 h 06 min
